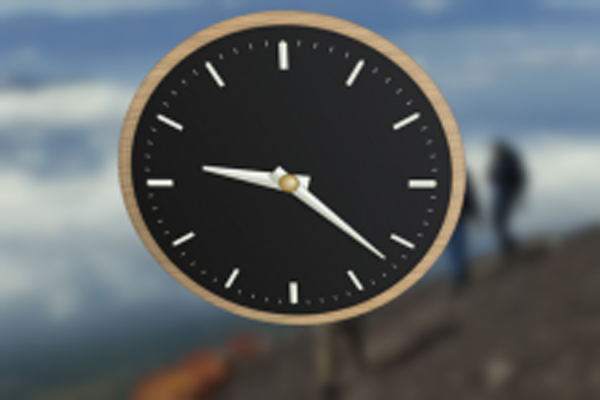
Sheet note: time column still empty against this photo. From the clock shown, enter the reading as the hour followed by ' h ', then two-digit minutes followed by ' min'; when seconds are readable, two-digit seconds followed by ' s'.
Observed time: 9 h 22 min
